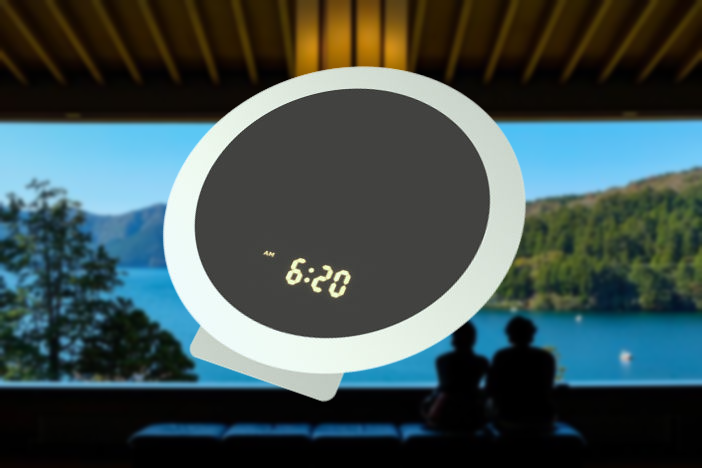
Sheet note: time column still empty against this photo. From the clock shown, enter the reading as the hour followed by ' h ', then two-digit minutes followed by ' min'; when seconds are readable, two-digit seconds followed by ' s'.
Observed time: 6 h 20 min
